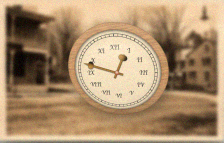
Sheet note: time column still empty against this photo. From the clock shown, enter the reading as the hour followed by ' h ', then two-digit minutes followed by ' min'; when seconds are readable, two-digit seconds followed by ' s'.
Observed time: 12 h 48 min
